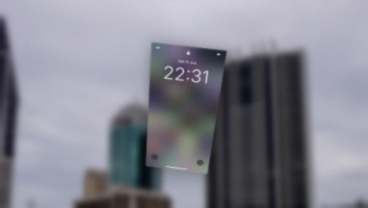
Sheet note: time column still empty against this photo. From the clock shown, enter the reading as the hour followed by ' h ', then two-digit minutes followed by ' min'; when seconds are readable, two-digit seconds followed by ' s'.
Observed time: 22 h 31 min
